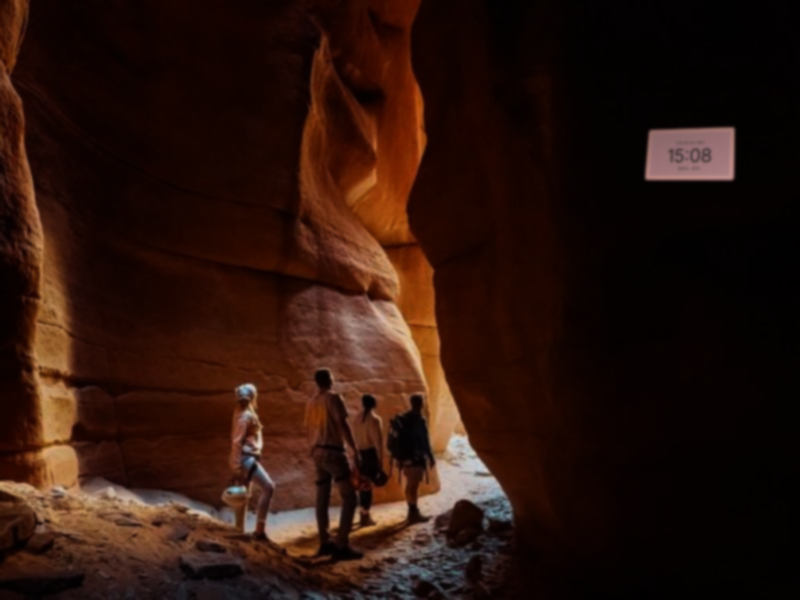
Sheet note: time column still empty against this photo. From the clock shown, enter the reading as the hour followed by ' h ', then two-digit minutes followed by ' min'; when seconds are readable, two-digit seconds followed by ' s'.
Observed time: 15 h 08 min
